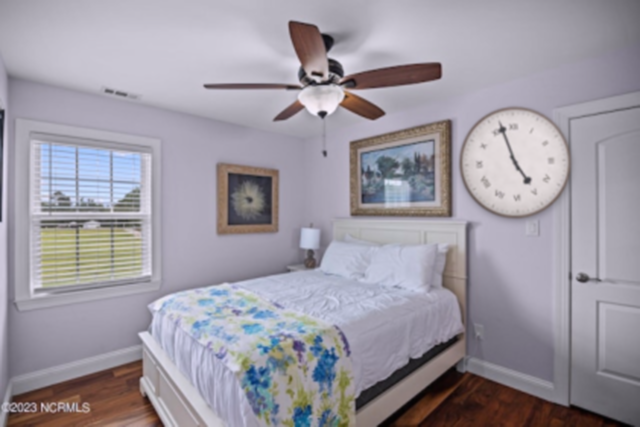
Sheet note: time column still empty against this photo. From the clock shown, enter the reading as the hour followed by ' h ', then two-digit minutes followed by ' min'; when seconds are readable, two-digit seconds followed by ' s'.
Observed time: 4 h 57 min
